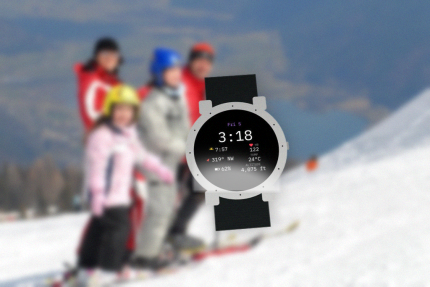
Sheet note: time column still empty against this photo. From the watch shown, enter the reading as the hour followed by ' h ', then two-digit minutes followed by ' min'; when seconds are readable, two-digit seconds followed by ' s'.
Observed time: 3 h 18 min
